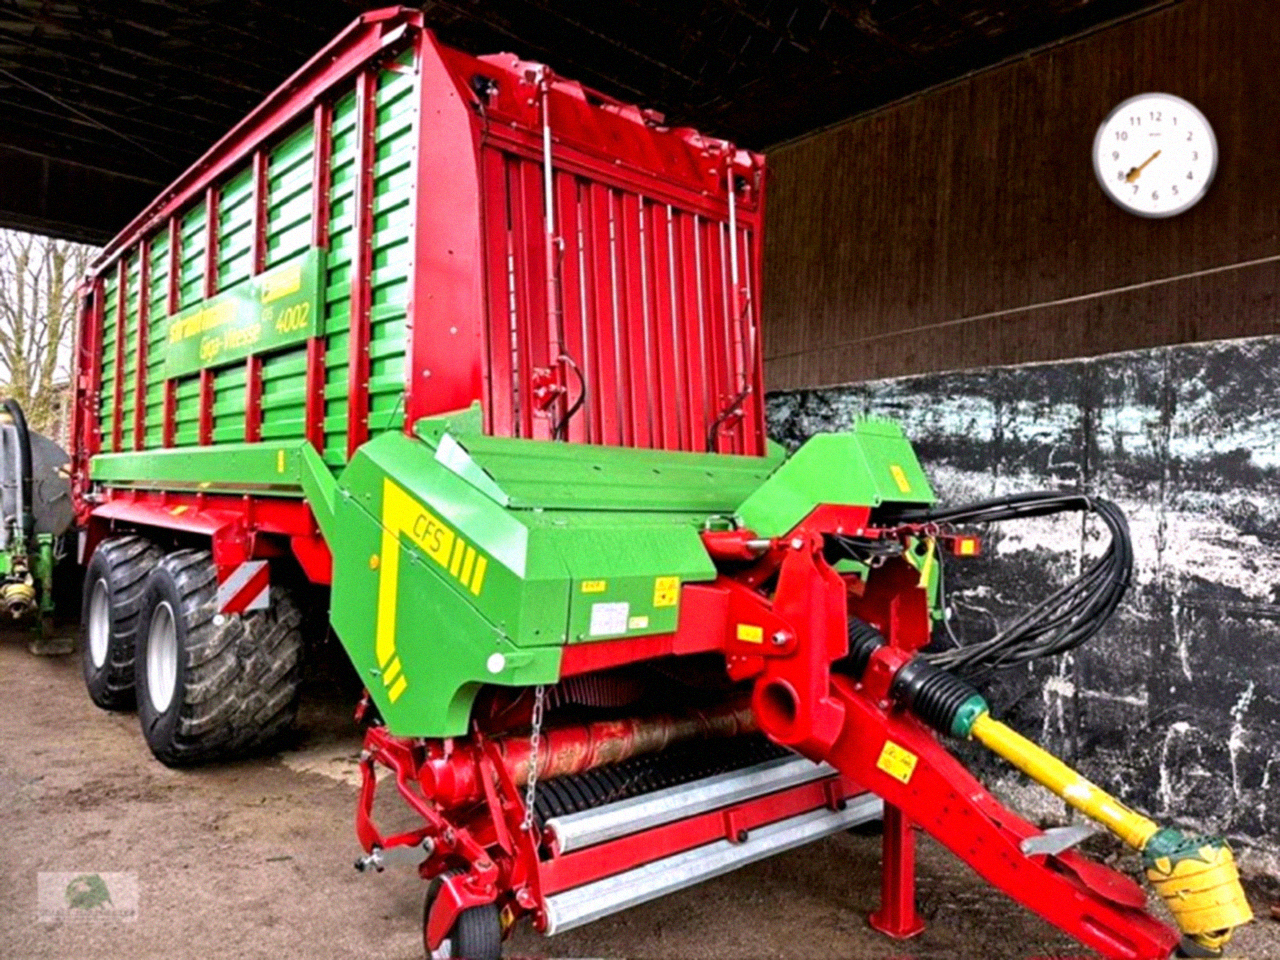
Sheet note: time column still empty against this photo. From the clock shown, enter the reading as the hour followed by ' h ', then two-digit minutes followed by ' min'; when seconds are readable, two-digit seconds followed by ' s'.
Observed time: 7 h 38 min
